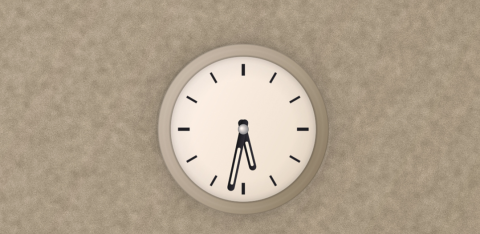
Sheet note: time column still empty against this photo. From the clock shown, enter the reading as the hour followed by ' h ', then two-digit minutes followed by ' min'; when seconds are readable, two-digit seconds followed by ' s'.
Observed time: 5 h 32 min
